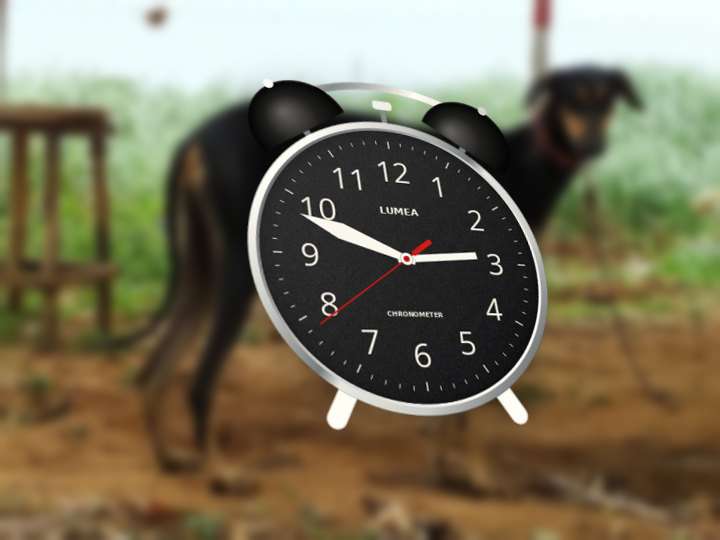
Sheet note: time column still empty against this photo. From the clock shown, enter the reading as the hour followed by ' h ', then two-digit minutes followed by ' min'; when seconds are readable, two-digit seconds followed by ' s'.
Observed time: 2 h 48 min 39 s
